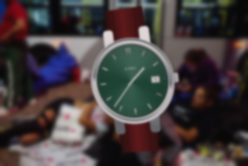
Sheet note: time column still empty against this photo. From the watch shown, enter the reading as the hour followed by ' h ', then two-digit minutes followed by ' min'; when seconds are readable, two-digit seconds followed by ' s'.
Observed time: 1 h 37 min
